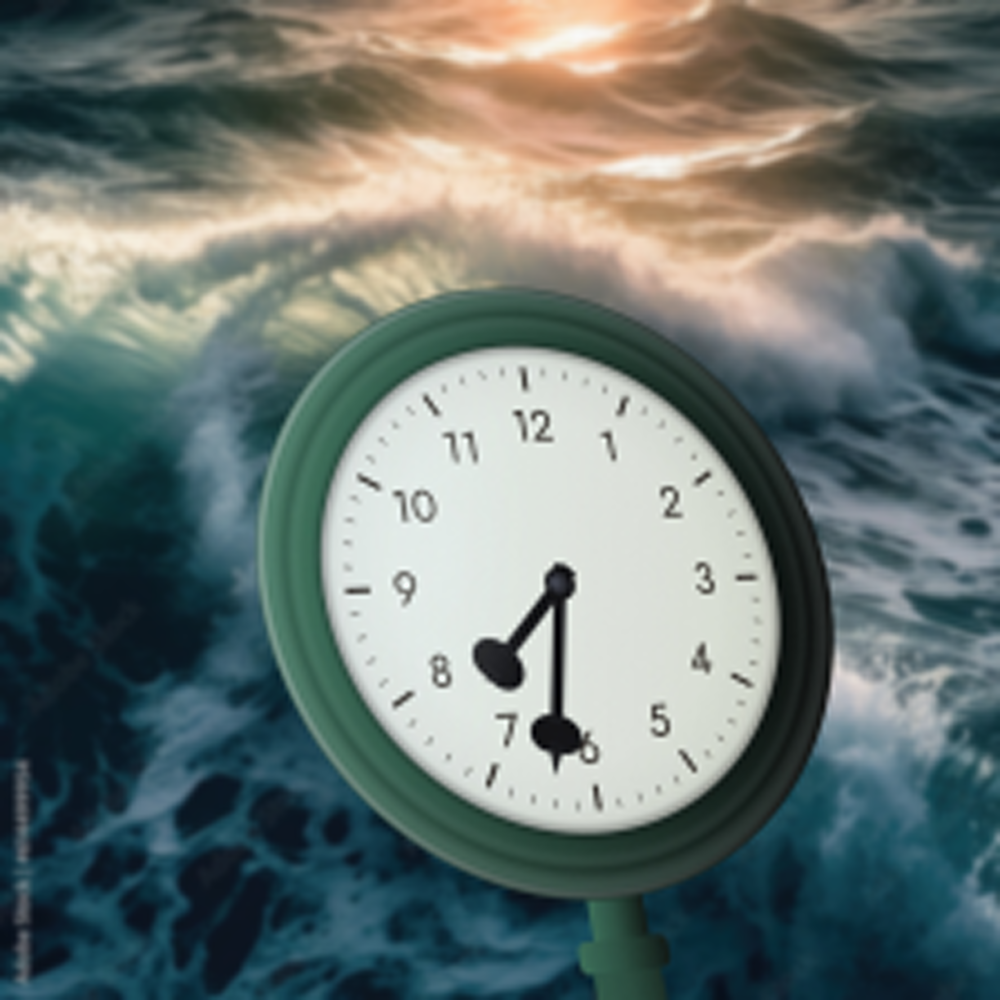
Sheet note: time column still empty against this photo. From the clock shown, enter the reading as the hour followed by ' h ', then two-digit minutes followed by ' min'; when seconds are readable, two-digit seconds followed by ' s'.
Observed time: 7 h 32 min
